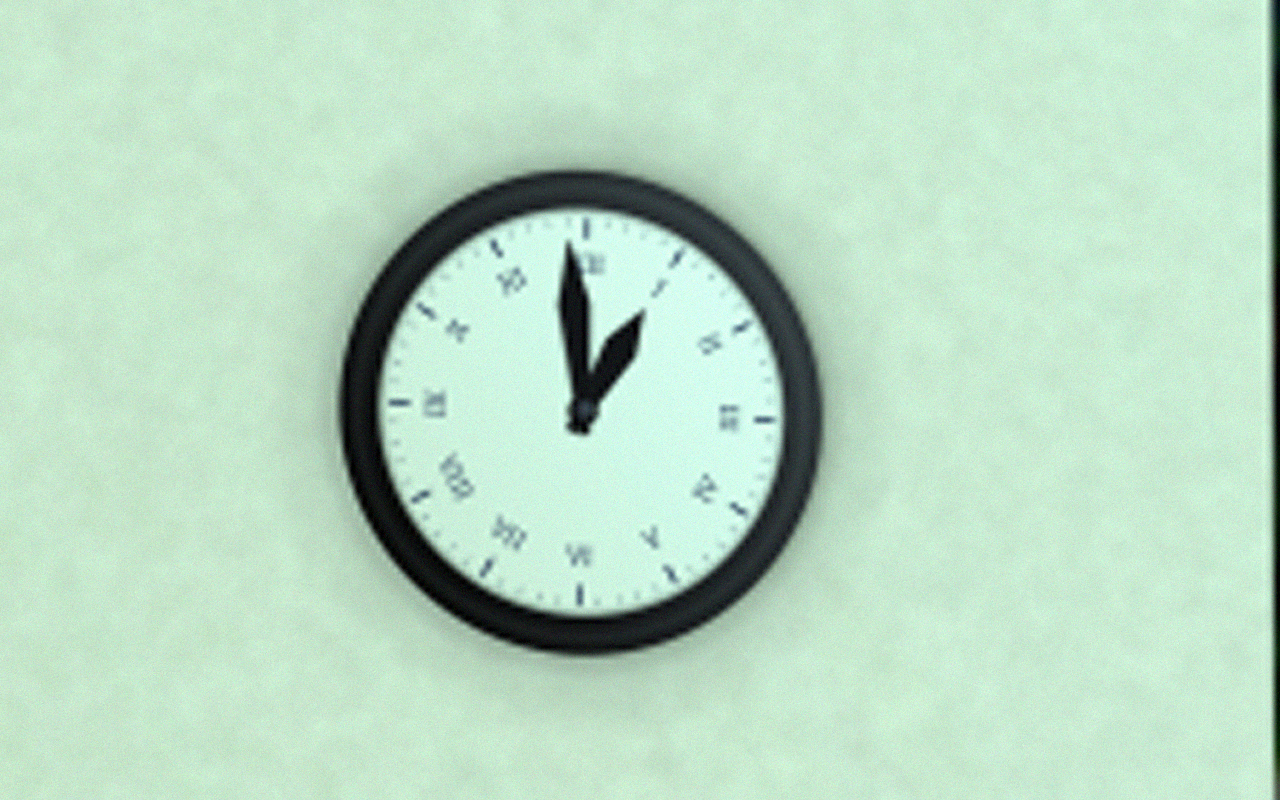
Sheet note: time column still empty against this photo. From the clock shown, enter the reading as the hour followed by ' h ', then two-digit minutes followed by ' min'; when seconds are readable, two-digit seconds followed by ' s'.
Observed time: 12 h 59 min
